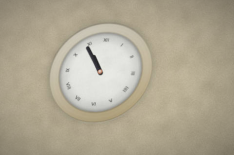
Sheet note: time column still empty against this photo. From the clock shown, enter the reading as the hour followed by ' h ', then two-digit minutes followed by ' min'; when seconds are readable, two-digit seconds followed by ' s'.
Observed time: 10 h 54 min
